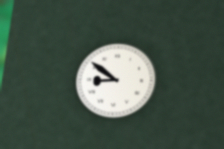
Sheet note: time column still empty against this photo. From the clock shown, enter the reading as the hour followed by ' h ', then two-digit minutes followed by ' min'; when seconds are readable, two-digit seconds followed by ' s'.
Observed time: 8 h 51 min
